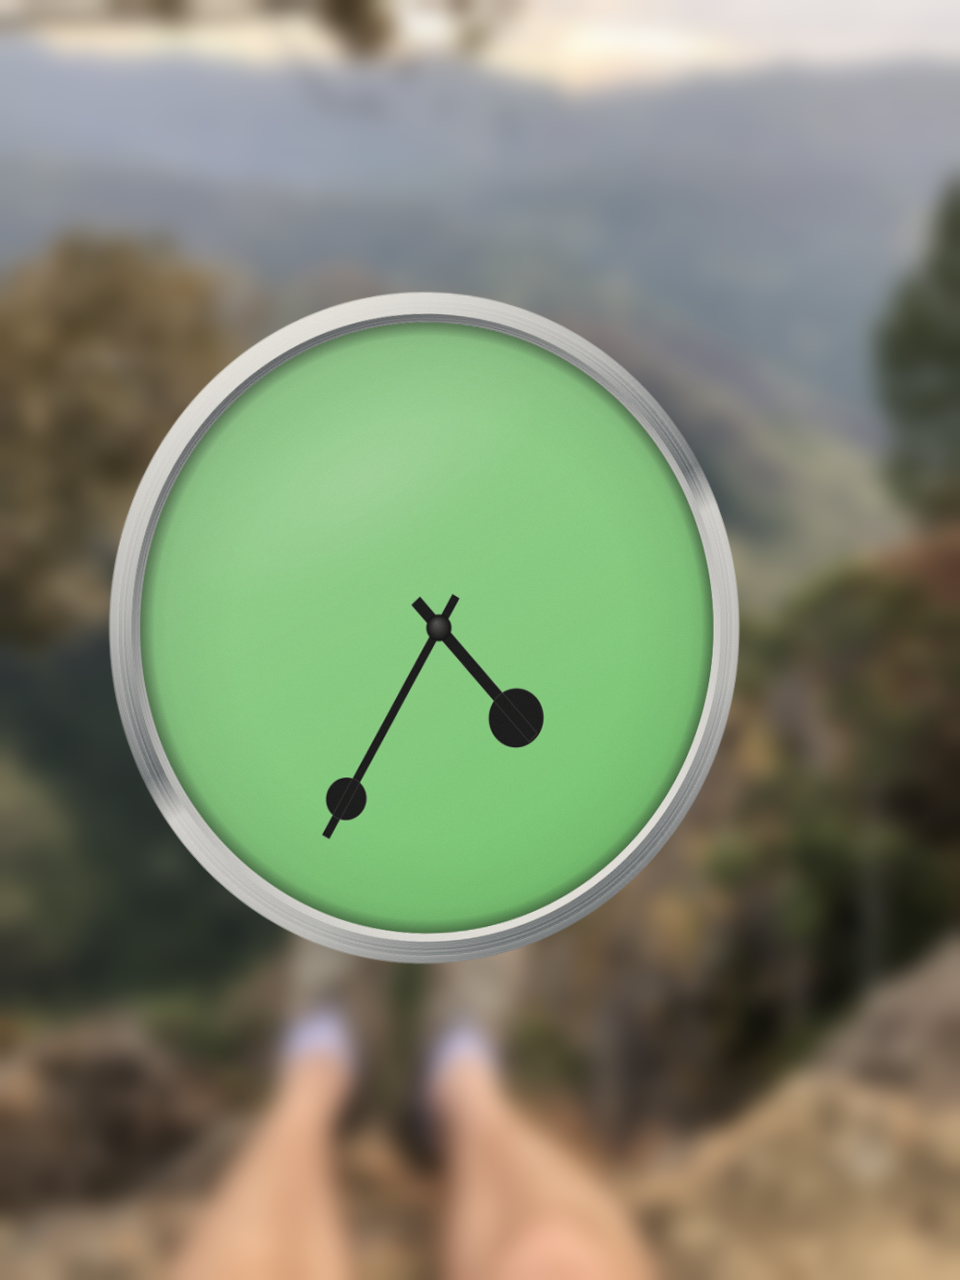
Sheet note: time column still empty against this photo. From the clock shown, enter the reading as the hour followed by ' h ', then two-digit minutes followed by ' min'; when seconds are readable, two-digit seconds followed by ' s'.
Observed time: 4 h 35 min
